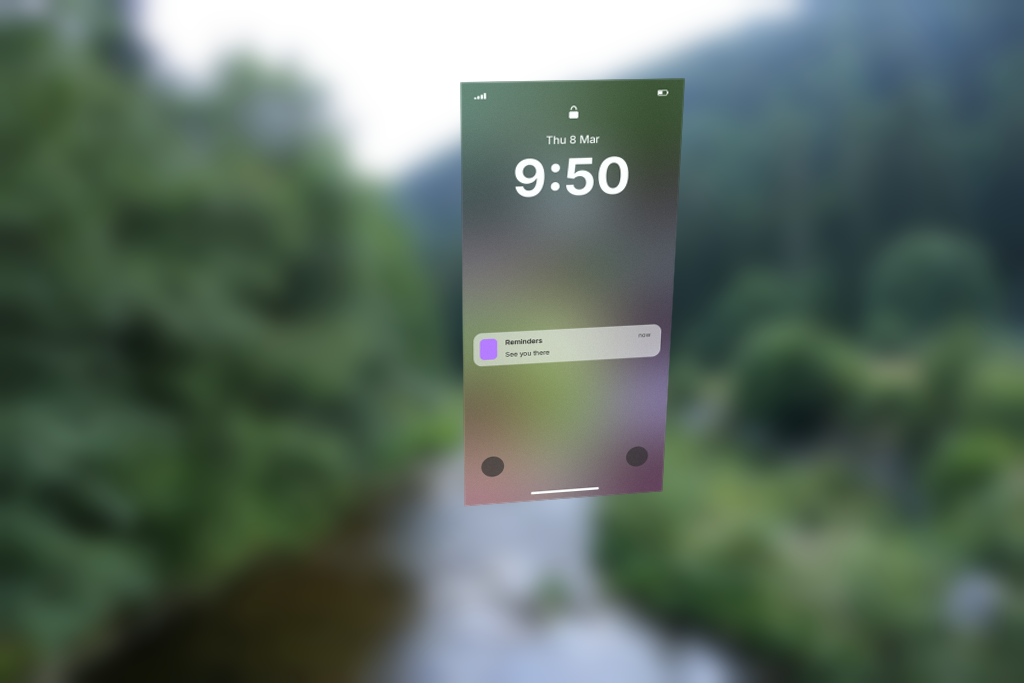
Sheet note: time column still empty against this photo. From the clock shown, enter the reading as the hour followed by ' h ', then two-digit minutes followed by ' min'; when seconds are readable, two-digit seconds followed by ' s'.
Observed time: 9 h 50 min
